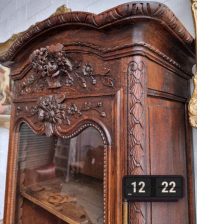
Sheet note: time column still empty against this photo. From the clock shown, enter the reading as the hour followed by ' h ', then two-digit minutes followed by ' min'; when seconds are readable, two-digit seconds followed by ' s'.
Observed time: 12 h 22 min
